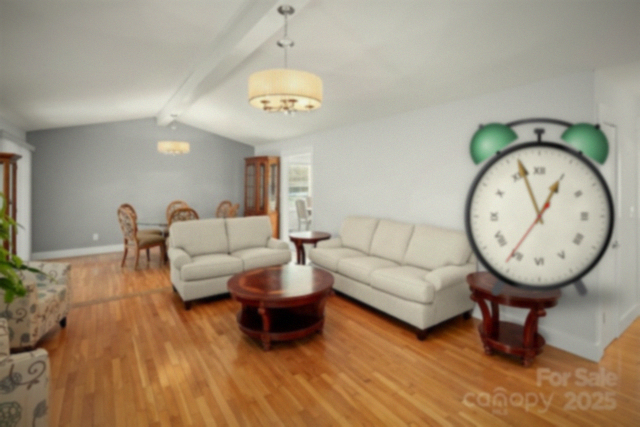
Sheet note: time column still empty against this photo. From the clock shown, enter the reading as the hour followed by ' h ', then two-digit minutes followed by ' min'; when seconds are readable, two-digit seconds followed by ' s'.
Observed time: 12 h 56 min 36 s
